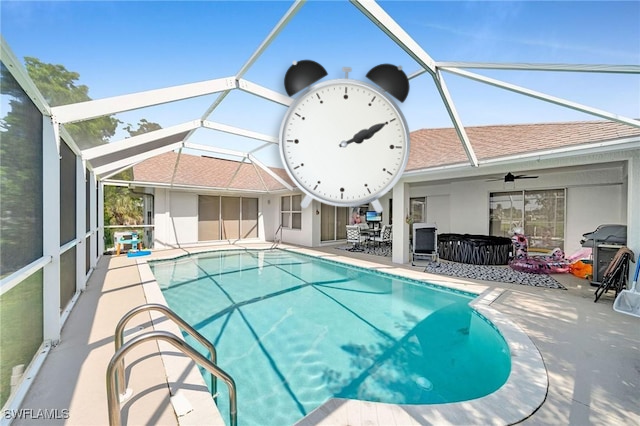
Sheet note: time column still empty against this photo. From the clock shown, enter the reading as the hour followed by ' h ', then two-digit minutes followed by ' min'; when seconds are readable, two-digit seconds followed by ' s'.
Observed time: 2 h 10 min
